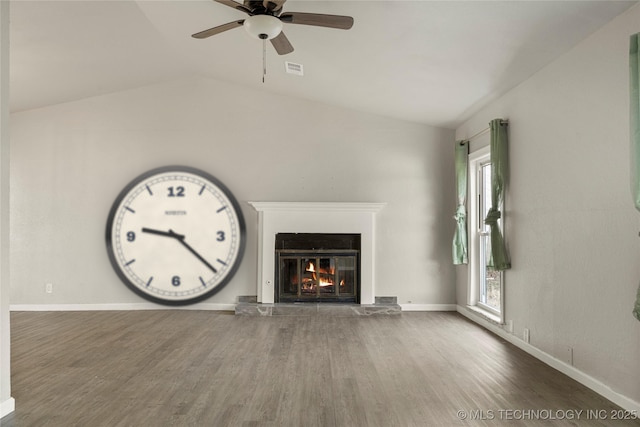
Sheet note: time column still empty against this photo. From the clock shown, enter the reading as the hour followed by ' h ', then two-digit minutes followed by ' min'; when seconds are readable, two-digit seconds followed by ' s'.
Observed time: 9 h 22 min
